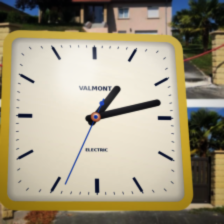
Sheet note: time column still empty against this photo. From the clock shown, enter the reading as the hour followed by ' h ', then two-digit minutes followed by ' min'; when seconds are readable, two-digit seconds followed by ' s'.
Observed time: 1 h 12 min 34 s
